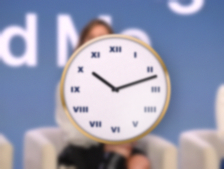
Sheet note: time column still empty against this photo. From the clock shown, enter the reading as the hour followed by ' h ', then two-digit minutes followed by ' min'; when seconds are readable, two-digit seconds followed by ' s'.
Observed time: 10 h 12 min
